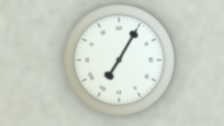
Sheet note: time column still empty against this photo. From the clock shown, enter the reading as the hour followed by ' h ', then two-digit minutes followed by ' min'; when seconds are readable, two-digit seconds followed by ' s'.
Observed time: 7 h 05 min
